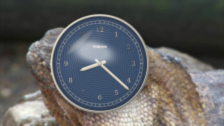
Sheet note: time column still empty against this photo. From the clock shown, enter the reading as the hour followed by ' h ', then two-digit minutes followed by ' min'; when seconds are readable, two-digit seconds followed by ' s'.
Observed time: 8 h 22 min
